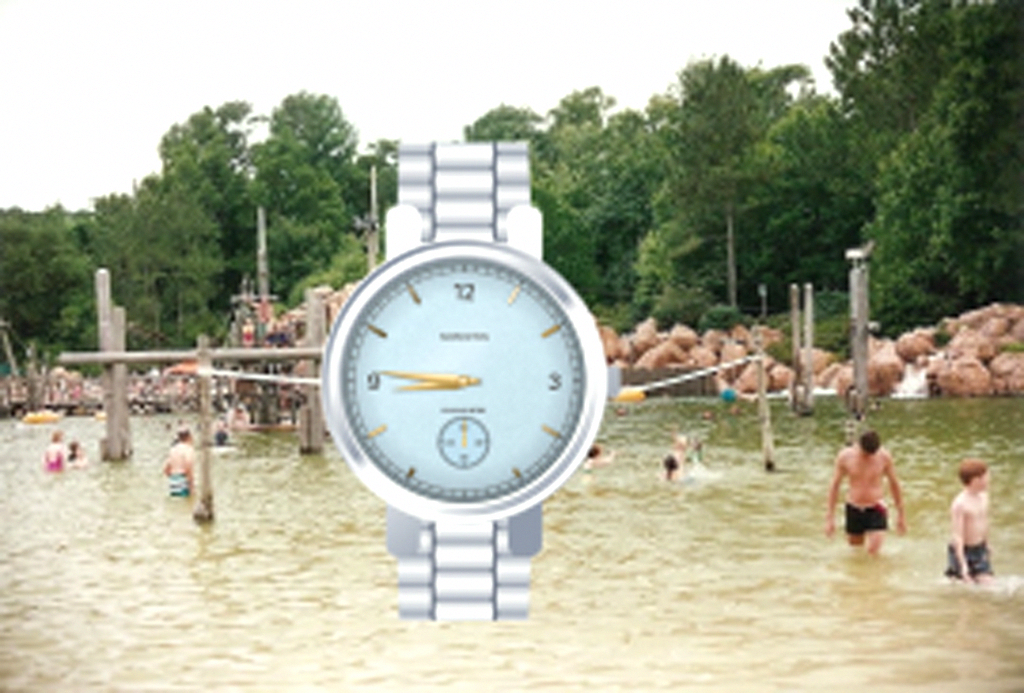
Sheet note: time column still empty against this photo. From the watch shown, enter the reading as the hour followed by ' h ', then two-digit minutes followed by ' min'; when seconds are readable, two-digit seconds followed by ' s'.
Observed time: 8 h 46 min
